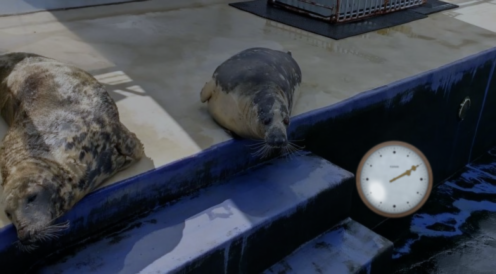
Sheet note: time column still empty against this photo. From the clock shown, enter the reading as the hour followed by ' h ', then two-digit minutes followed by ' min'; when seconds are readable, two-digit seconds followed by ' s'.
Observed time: 2 h 10 min
